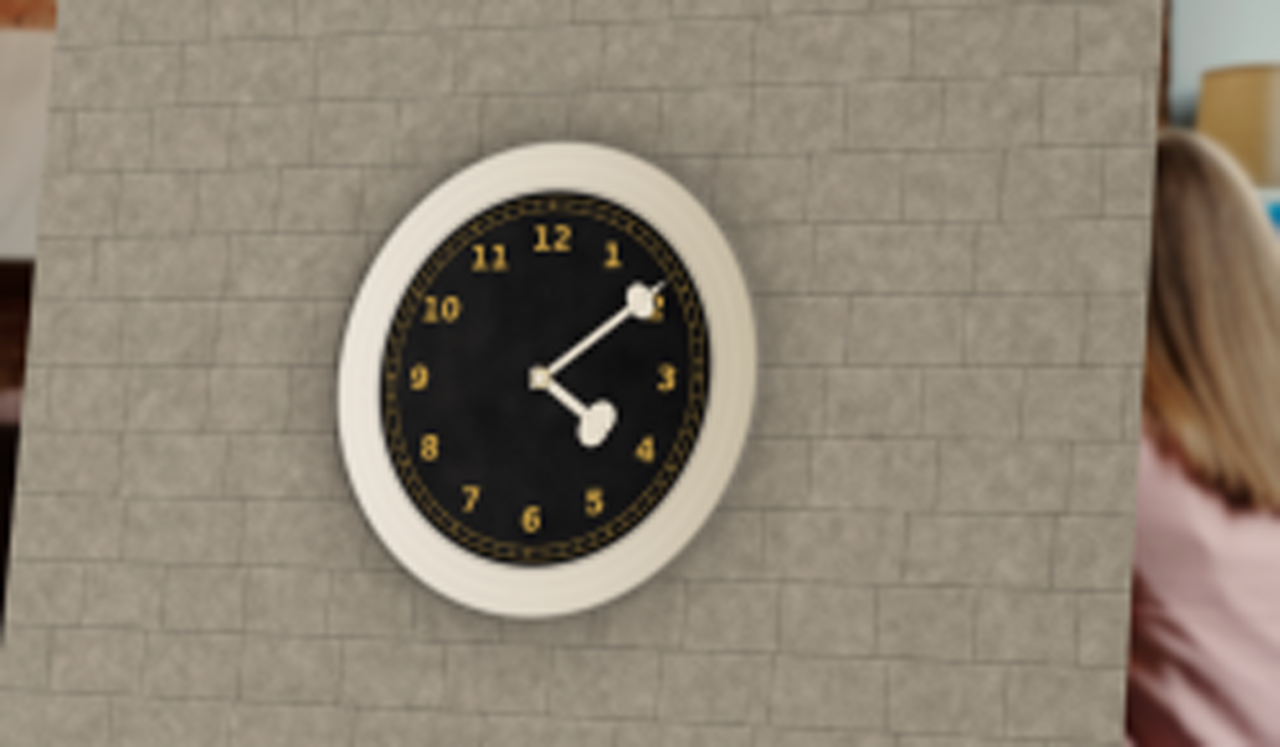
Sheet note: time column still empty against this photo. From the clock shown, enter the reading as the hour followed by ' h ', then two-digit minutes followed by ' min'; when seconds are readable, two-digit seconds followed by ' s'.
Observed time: 4 h 09 min
